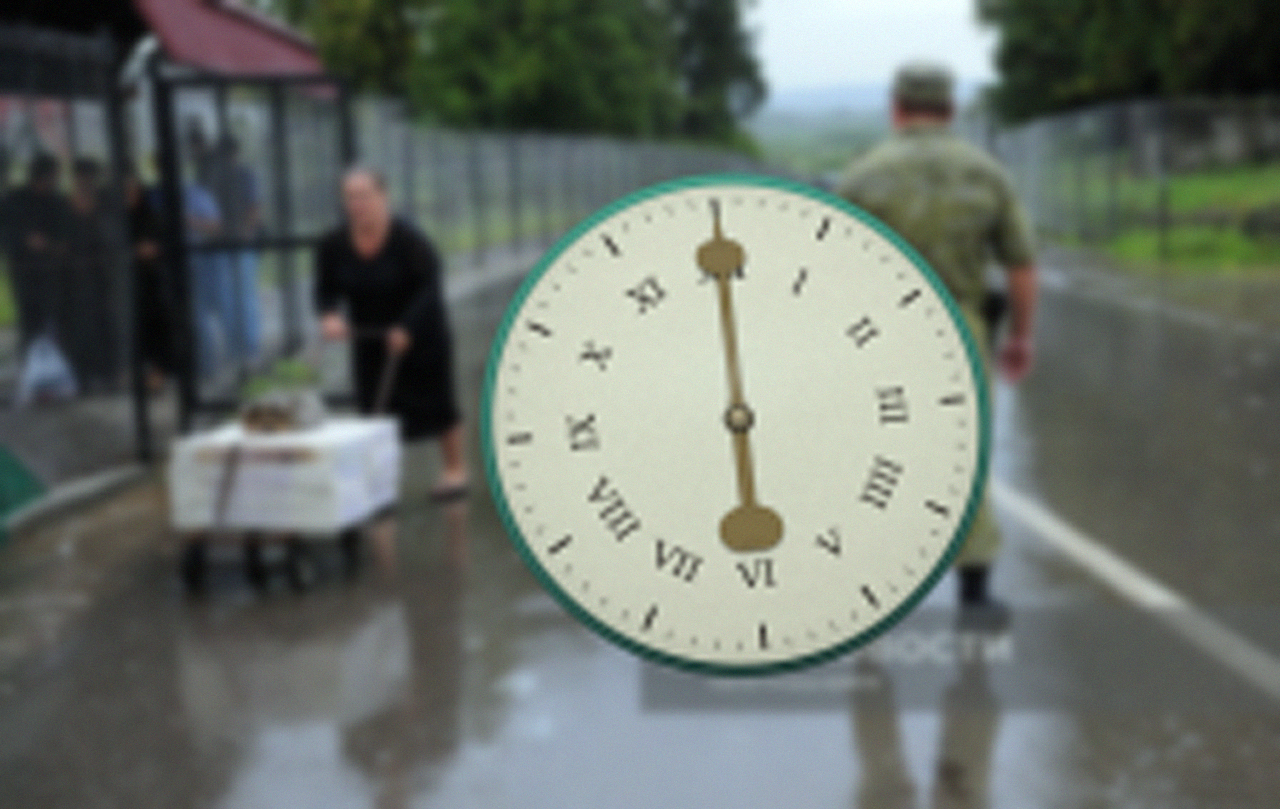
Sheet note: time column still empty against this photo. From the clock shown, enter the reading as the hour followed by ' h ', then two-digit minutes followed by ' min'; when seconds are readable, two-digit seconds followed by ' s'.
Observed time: 6 h 00 min
